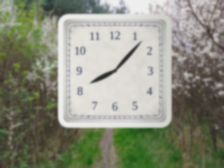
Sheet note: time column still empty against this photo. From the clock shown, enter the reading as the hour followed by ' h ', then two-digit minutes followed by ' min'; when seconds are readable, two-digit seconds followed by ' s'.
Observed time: 8 h 07 min
